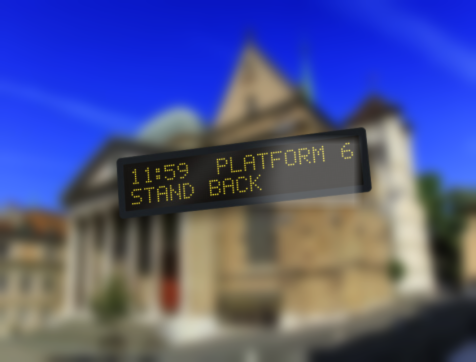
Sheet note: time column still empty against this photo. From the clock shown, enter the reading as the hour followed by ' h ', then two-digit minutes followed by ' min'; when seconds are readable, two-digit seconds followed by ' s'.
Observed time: 11 h 59 min
